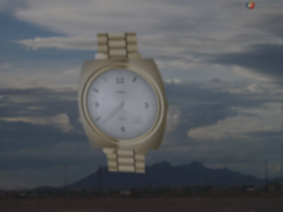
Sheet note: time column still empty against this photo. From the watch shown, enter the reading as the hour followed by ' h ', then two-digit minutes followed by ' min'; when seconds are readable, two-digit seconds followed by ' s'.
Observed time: 7 h 38 min
